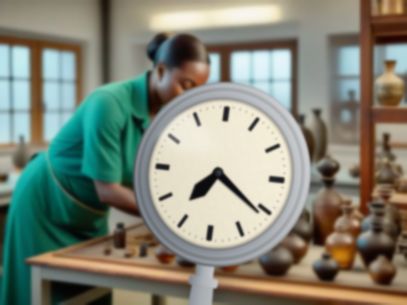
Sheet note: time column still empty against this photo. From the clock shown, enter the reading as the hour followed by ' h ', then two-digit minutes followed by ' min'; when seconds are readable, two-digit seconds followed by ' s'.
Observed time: 7 h 21 min
